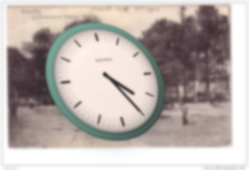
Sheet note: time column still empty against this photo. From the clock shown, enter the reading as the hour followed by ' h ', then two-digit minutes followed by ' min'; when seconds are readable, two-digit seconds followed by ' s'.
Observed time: 4 h 25 min
